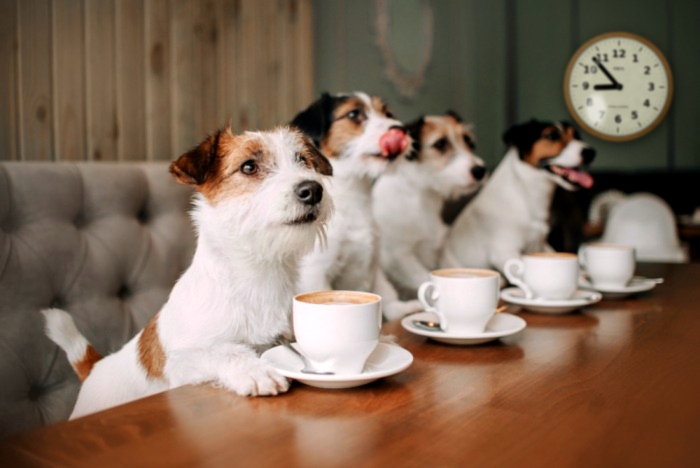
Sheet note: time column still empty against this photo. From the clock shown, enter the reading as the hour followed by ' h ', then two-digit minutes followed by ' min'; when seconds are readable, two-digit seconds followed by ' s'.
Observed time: 8 h 53 min
